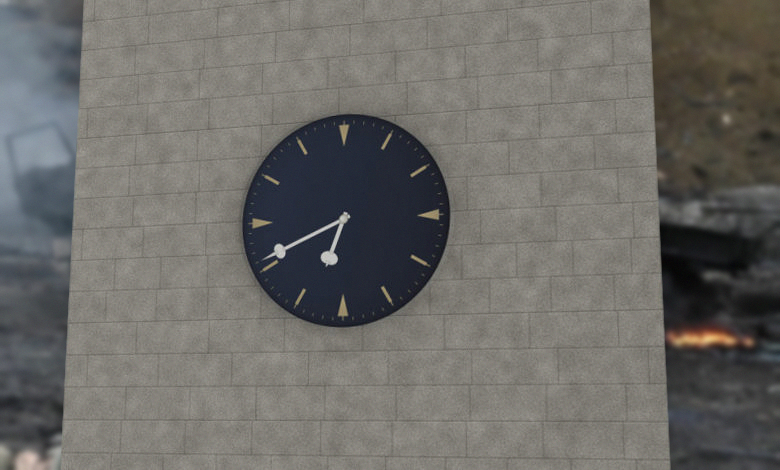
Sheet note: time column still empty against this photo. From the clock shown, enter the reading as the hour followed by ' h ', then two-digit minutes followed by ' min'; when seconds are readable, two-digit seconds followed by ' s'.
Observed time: 6 h 41 min
